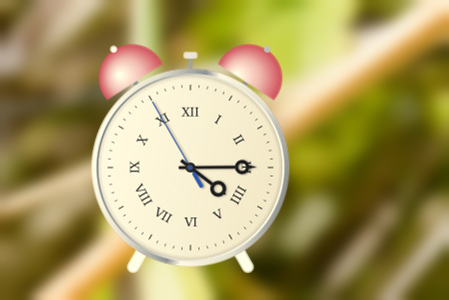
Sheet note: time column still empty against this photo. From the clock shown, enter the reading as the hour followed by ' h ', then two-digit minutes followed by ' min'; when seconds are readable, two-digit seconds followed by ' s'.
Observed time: 4 h 14 min 55 s
